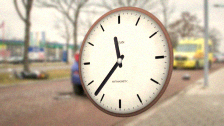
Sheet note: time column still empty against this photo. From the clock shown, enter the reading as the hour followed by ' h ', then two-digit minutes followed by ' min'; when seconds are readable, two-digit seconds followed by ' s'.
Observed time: 11 h 37 min
